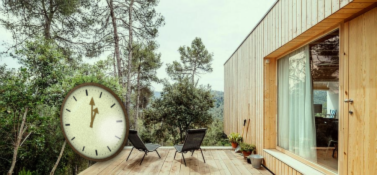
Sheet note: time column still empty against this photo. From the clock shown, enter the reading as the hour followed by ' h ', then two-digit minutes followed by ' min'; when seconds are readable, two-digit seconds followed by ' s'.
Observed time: 1 h 02 min
